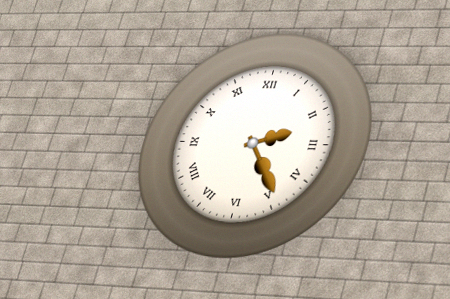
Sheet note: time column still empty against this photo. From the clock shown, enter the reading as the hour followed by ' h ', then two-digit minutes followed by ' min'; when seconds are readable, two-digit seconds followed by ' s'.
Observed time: 2 h 24 min
